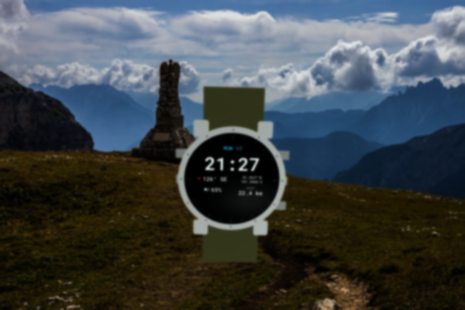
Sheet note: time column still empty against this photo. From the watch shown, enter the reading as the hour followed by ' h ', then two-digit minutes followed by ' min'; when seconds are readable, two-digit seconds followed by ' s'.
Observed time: 21 h 27 min
